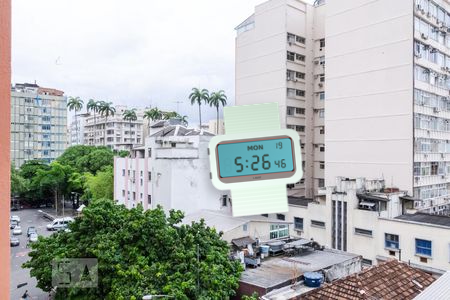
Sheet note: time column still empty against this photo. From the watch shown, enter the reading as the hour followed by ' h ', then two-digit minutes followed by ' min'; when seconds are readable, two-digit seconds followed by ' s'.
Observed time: 5 h 26 min 46 s
